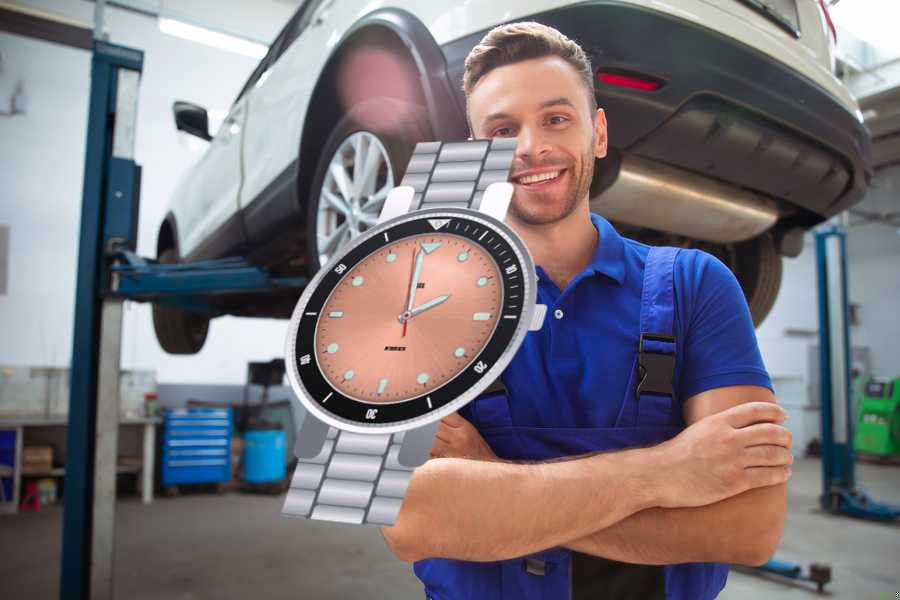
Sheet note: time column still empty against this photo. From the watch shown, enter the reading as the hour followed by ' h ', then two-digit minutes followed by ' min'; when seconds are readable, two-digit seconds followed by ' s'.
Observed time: 1 h 58 min 58 s
